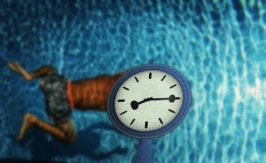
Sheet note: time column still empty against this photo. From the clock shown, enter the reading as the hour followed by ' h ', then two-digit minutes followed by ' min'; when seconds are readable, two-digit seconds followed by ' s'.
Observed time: 8 h 15 min
